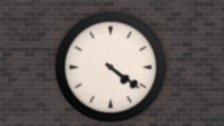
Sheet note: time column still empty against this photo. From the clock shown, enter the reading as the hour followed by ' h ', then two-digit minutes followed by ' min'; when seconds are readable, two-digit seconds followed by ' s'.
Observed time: 4 h 21 min
